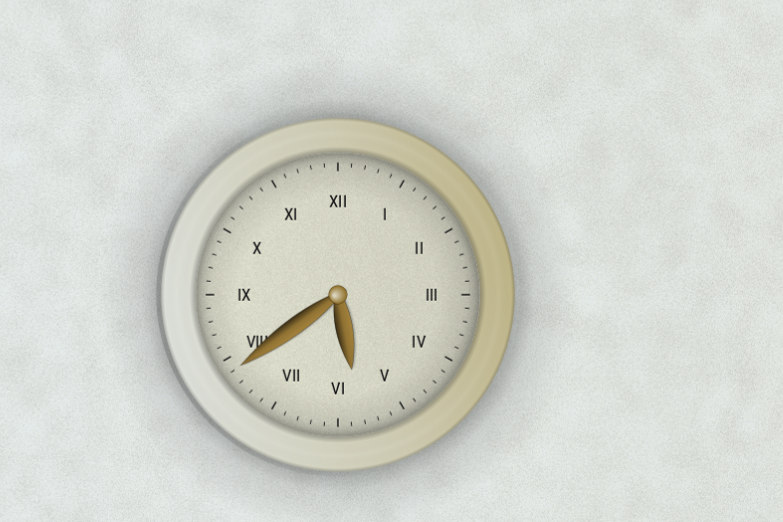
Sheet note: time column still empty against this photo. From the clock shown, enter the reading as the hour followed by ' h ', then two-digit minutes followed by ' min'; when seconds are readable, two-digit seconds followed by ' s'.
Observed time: 5 h 39 min
